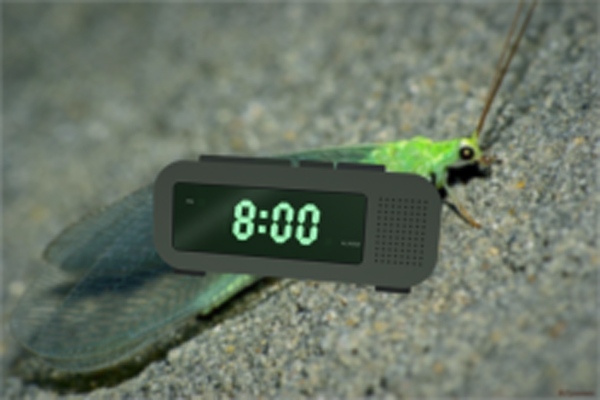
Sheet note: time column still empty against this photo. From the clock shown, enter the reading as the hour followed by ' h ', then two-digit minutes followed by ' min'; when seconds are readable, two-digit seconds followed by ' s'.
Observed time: 8 h 00 min
